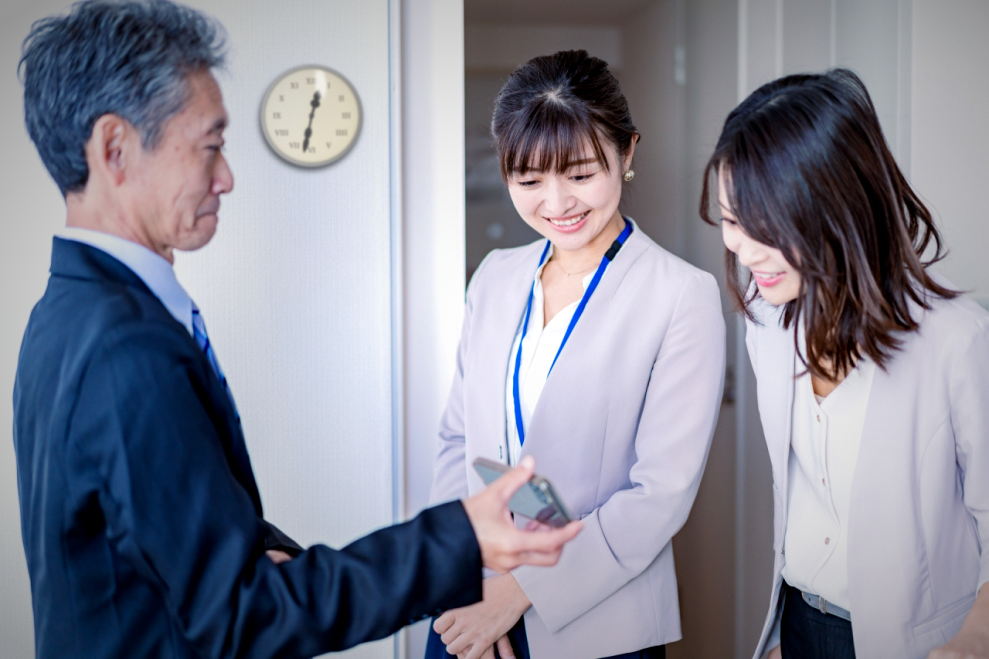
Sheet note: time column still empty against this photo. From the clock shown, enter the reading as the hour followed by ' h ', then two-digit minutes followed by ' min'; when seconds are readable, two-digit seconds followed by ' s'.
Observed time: 12 h 32 min
